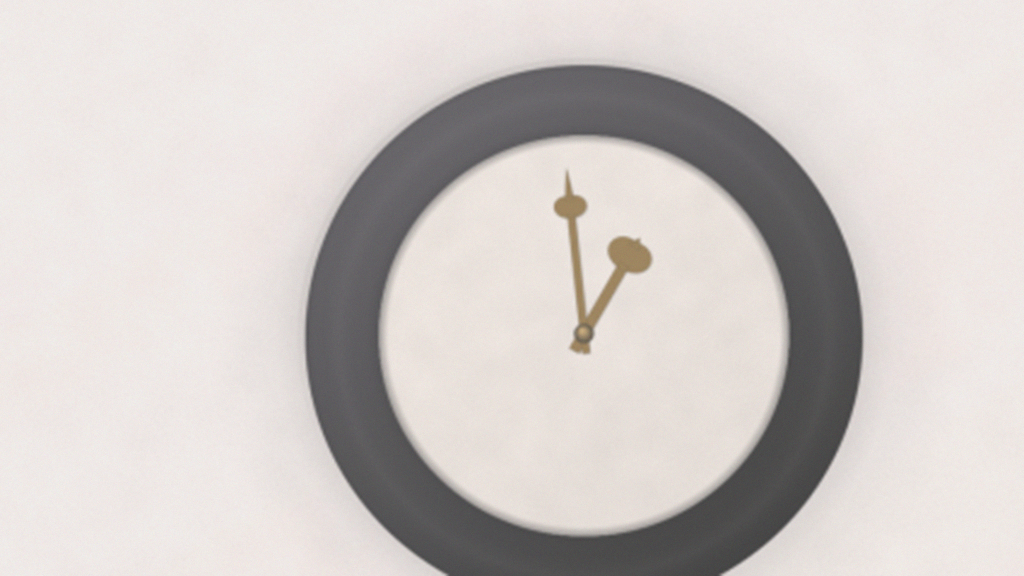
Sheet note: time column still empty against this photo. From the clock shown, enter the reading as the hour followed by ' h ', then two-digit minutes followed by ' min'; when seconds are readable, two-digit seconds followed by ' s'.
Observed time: 12 h 59 min
